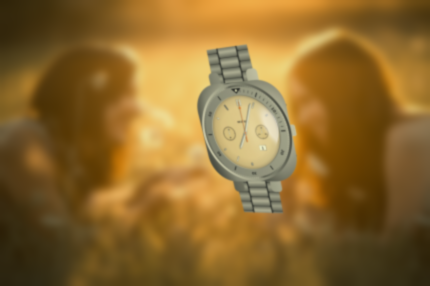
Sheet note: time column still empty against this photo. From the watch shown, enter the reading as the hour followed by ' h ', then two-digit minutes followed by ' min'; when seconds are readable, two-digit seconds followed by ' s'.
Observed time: 7 h 04 min
